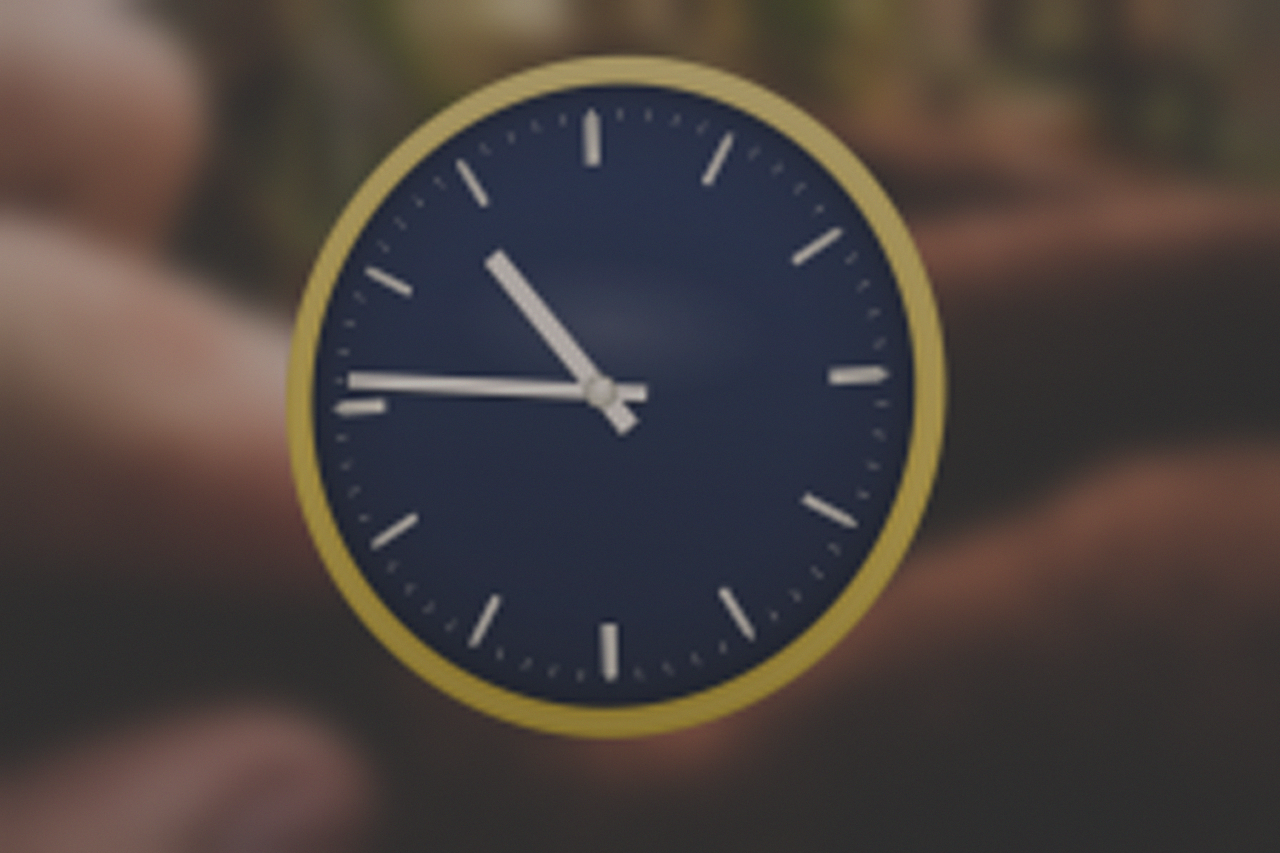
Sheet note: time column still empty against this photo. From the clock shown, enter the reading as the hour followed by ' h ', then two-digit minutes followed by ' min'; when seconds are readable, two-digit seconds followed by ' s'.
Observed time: 10 h 46 min
